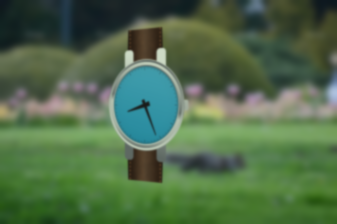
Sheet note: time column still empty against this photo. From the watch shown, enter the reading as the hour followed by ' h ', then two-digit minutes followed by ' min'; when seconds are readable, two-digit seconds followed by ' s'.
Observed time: 8 h 26 min
